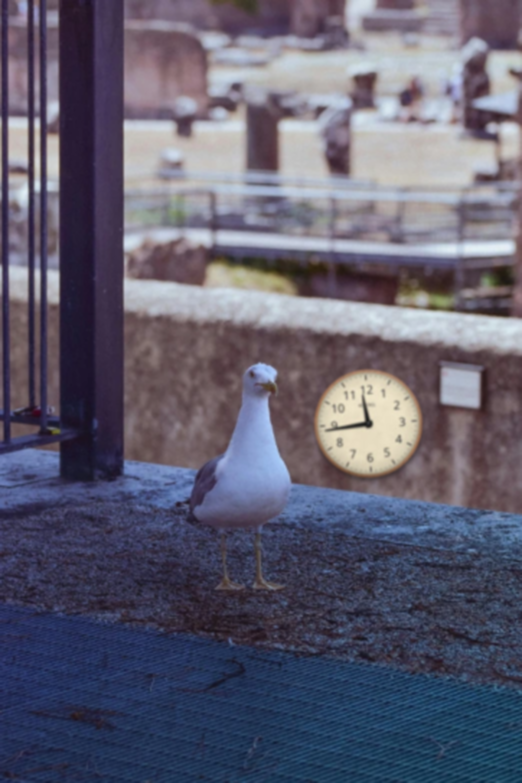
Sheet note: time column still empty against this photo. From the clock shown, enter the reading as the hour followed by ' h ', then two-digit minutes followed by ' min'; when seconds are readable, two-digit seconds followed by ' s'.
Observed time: 11 h 44 min
